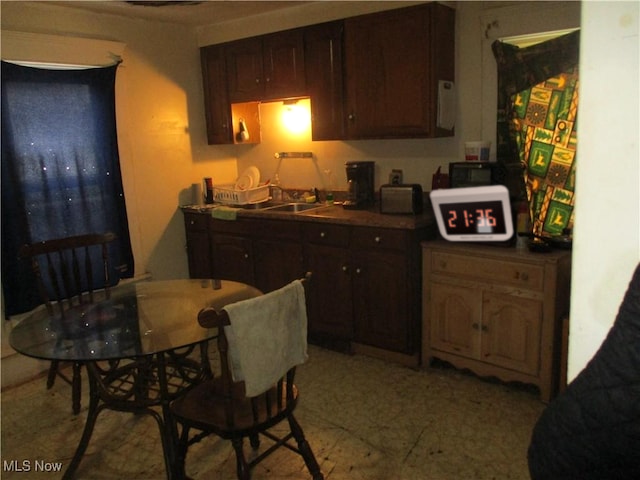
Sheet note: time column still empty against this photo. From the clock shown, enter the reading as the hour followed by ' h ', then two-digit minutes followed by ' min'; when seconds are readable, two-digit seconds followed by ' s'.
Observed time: 21 h 36 min
